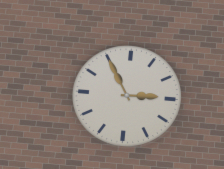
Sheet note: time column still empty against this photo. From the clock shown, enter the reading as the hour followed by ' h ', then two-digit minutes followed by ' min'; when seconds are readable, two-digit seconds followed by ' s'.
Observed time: 2 h 55 min
